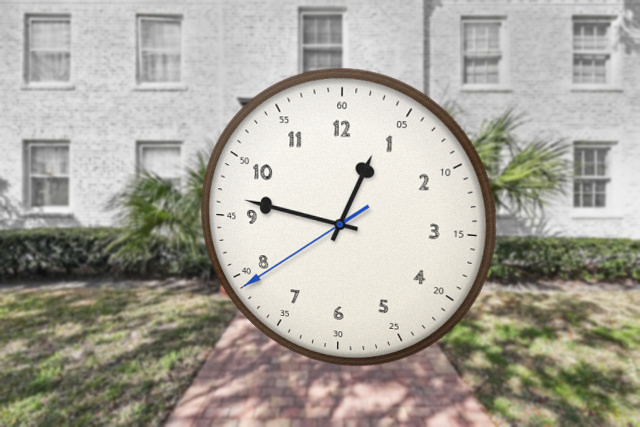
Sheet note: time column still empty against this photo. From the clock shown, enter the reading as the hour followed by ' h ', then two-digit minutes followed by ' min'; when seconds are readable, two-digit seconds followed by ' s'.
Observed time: 12 h 46 min 39 s
